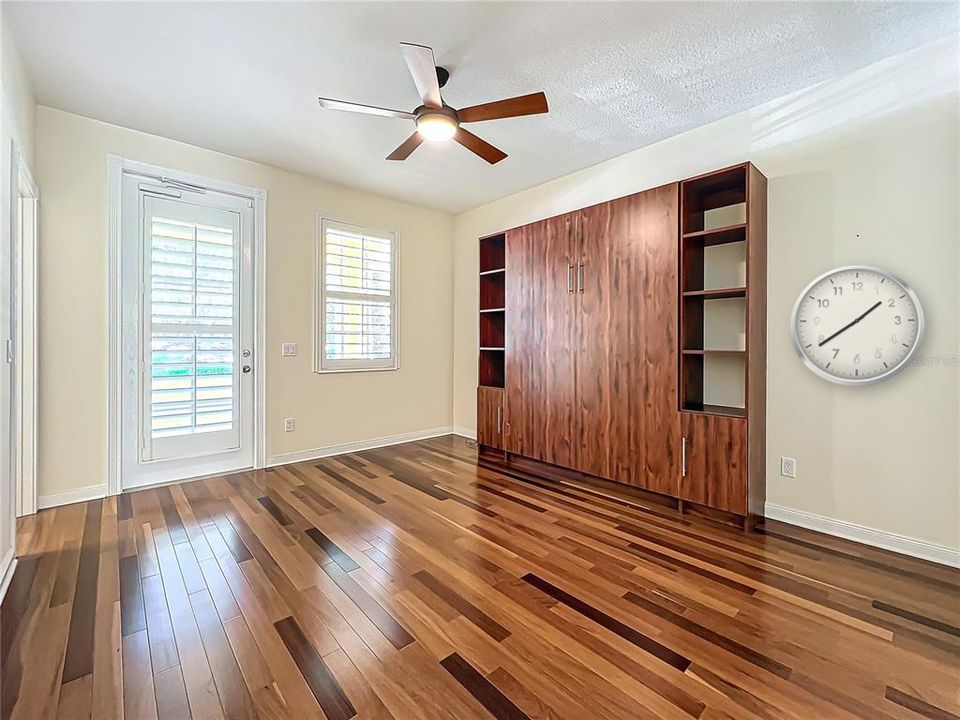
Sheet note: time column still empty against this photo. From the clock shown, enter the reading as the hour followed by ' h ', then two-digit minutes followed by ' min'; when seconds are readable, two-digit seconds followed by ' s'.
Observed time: 1 h 39 min
